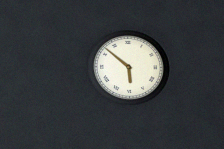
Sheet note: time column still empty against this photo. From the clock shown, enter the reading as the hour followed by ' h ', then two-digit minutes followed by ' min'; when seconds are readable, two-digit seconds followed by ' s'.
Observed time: 5 h 52 min
